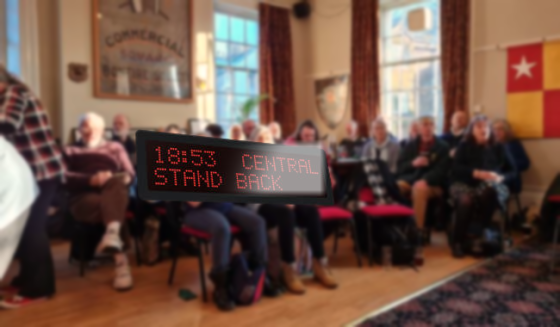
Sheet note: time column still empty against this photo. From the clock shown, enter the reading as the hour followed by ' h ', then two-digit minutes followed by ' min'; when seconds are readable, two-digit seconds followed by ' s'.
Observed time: 18 h 53 min
